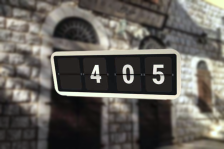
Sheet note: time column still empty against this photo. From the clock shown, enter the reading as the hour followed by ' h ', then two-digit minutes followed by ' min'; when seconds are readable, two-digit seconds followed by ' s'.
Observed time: 4 h 05 min
